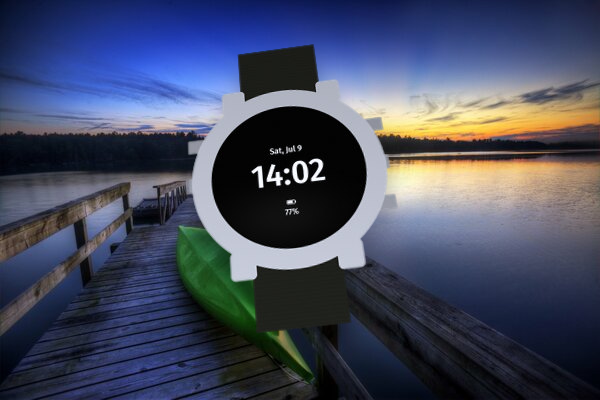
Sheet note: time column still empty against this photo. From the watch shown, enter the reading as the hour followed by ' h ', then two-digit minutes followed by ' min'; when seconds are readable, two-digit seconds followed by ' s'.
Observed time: 14 h 02 min
